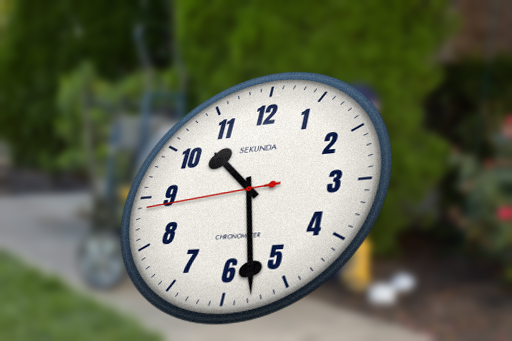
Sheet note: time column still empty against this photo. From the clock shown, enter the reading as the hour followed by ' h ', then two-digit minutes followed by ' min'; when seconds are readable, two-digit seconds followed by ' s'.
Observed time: 10 h 27 min 44 s
